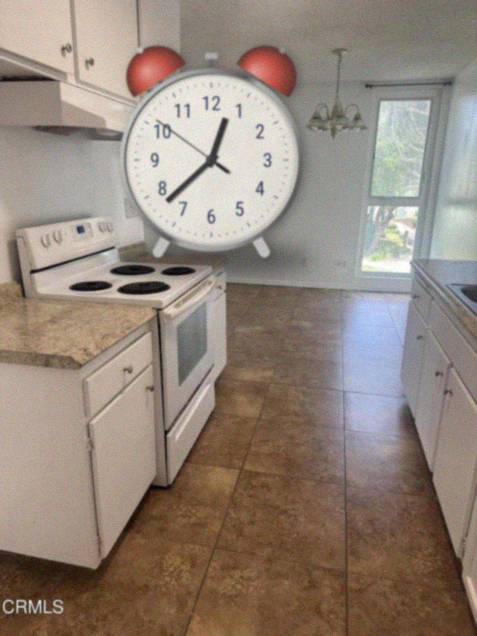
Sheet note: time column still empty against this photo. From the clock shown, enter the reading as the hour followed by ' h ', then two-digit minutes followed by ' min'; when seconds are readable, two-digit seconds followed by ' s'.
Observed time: 12 h 37 min 51 s
